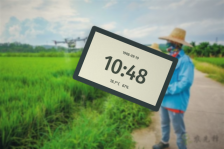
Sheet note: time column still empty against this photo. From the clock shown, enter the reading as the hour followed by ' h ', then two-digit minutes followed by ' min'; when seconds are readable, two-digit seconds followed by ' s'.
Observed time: 10 h 48 min
